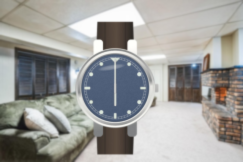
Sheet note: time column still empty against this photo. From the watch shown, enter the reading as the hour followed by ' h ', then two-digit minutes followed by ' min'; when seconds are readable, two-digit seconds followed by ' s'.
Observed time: 6 h 00 min
